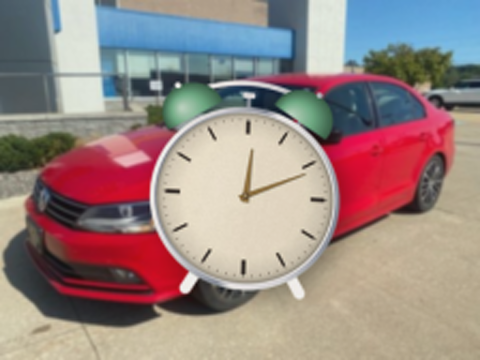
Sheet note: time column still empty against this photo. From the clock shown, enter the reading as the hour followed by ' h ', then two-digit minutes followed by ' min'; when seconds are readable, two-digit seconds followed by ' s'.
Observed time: 12 h 11 min
